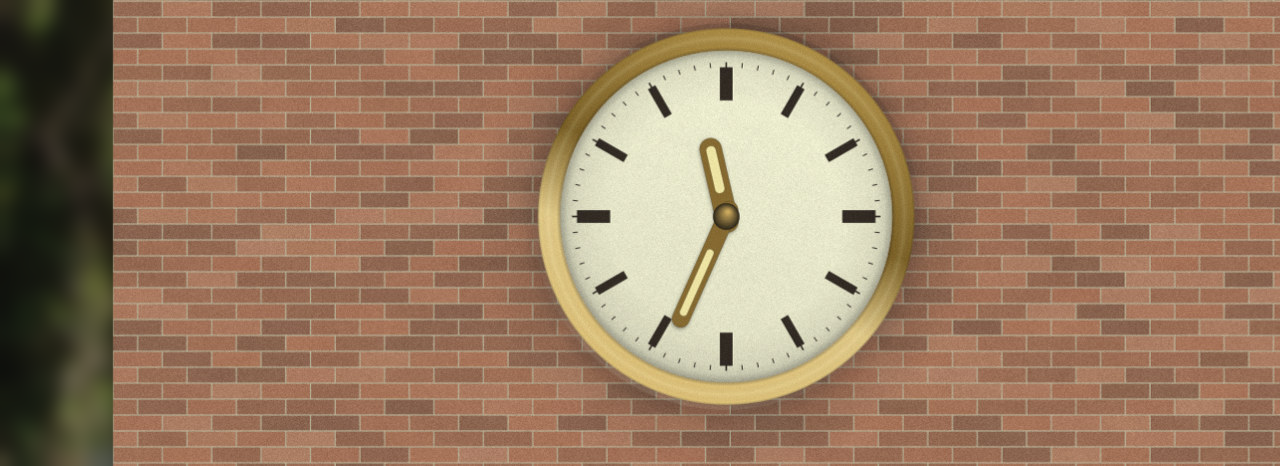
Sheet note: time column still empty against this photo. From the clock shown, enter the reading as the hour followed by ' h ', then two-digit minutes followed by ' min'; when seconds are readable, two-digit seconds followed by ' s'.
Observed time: 11 h 34 min
